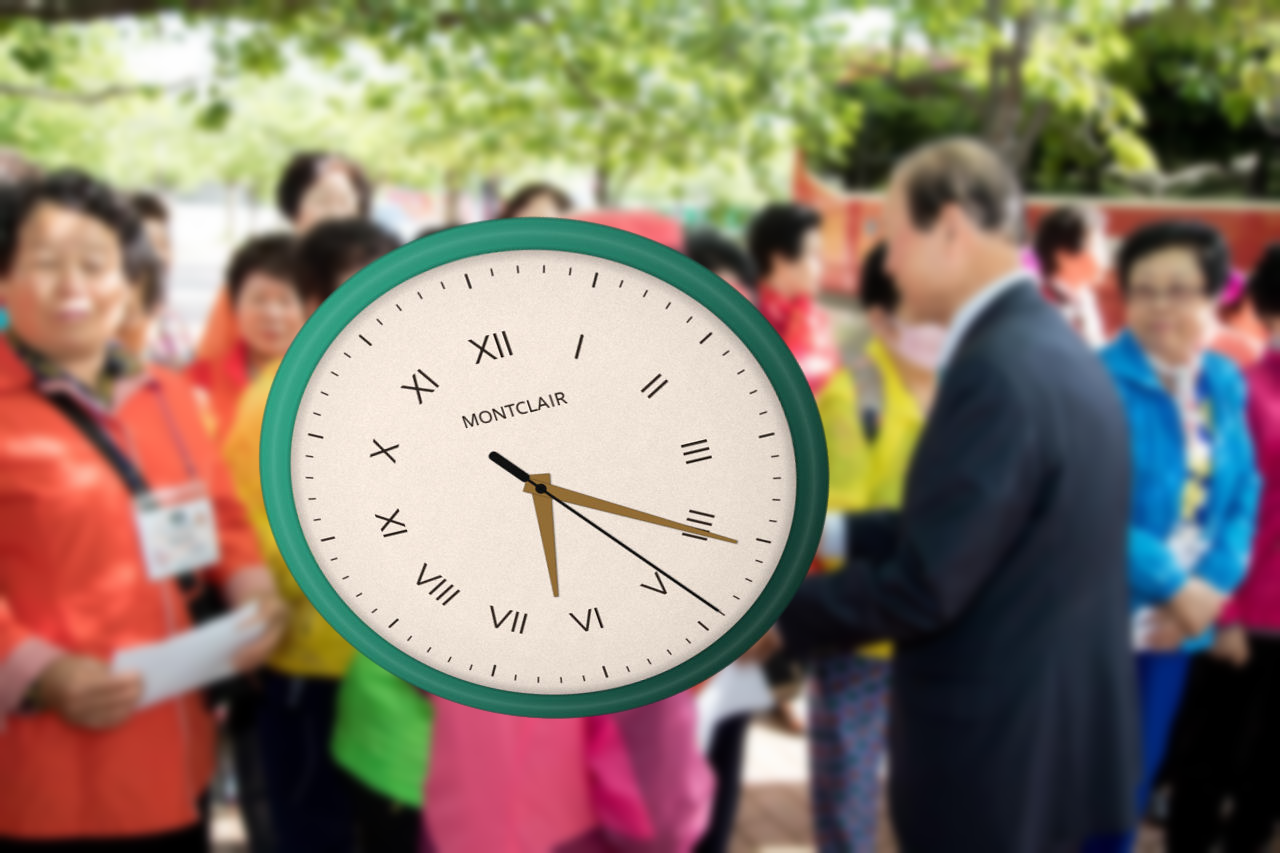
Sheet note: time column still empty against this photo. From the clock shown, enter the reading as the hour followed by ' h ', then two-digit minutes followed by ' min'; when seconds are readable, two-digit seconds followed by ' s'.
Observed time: 6 h 20 min 24 s
